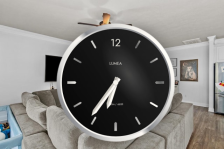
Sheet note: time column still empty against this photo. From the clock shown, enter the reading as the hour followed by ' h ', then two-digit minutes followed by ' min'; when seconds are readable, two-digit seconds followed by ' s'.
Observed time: 6 h 36 min
